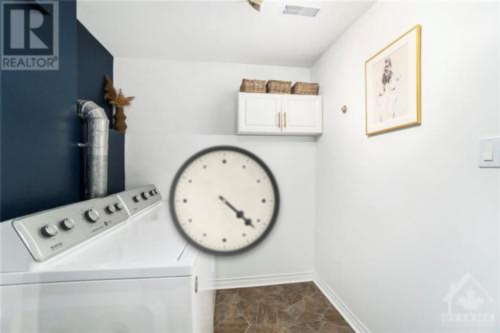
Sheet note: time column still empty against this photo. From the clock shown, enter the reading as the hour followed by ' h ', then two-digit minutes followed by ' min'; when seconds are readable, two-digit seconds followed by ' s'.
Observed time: 4 h 22 min
